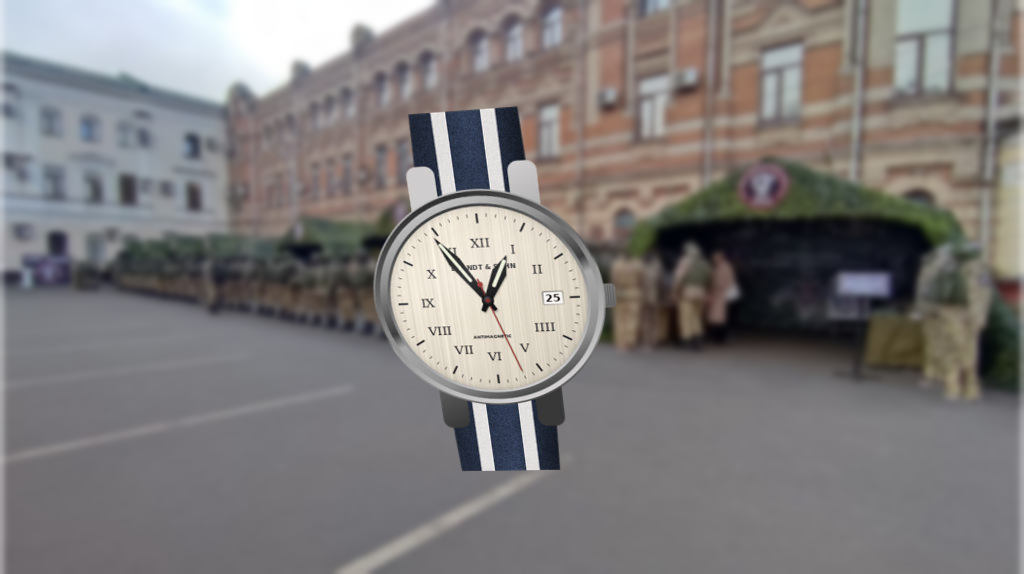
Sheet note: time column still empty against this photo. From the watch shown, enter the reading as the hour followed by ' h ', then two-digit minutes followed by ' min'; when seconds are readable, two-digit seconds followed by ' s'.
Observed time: 12 h 54 min 27 s
